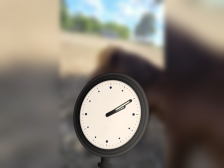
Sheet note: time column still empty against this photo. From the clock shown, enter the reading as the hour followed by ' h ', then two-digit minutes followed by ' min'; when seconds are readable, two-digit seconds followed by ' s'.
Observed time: 2 h 10 min
